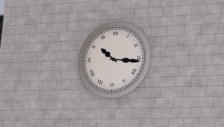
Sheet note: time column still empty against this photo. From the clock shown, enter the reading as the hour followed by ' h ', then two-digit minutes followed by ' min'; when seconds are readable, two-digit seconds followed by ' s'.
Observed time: 10 h 16 min
